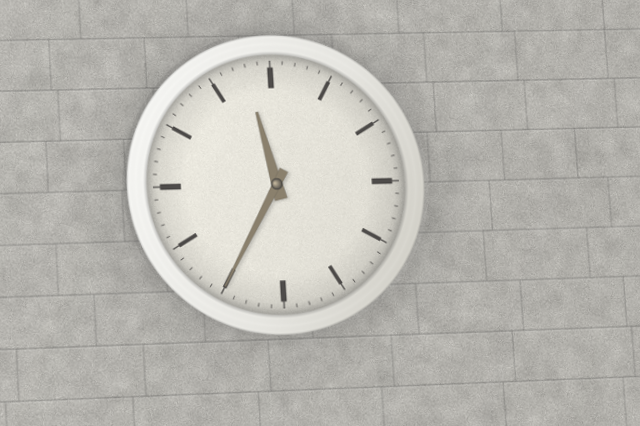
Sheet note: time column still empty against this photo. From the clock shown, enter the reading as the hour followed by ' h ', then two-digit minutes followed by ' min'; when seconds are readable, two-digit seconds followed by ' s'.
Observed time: 11 h 35 min
